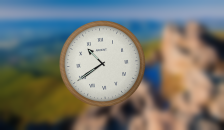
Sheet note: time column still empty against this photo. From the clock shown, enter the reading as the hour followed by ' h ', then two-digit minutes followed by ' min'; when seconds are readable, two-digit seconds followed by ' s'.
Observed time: 10 h 40 min
